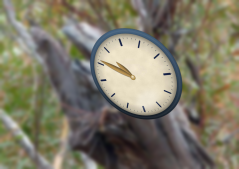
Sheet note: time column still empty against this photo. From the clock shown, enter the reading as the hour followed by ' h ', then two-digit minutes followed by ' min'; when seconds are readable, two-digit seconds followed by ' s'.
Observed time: 10 h 51 min
